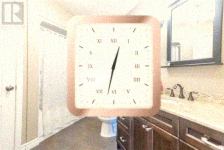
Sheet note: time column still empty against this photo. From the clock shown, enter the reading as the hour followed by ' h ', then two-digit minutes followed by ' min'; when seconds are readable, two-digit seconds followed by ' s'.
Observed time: 12 h 32 min
